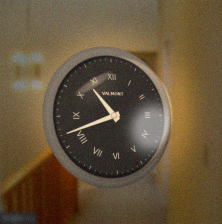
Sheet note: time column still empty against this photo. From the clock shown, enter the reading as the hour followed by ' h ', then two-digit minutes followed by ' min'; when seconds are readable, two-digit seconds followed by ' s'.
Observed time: 10 h 42 min
